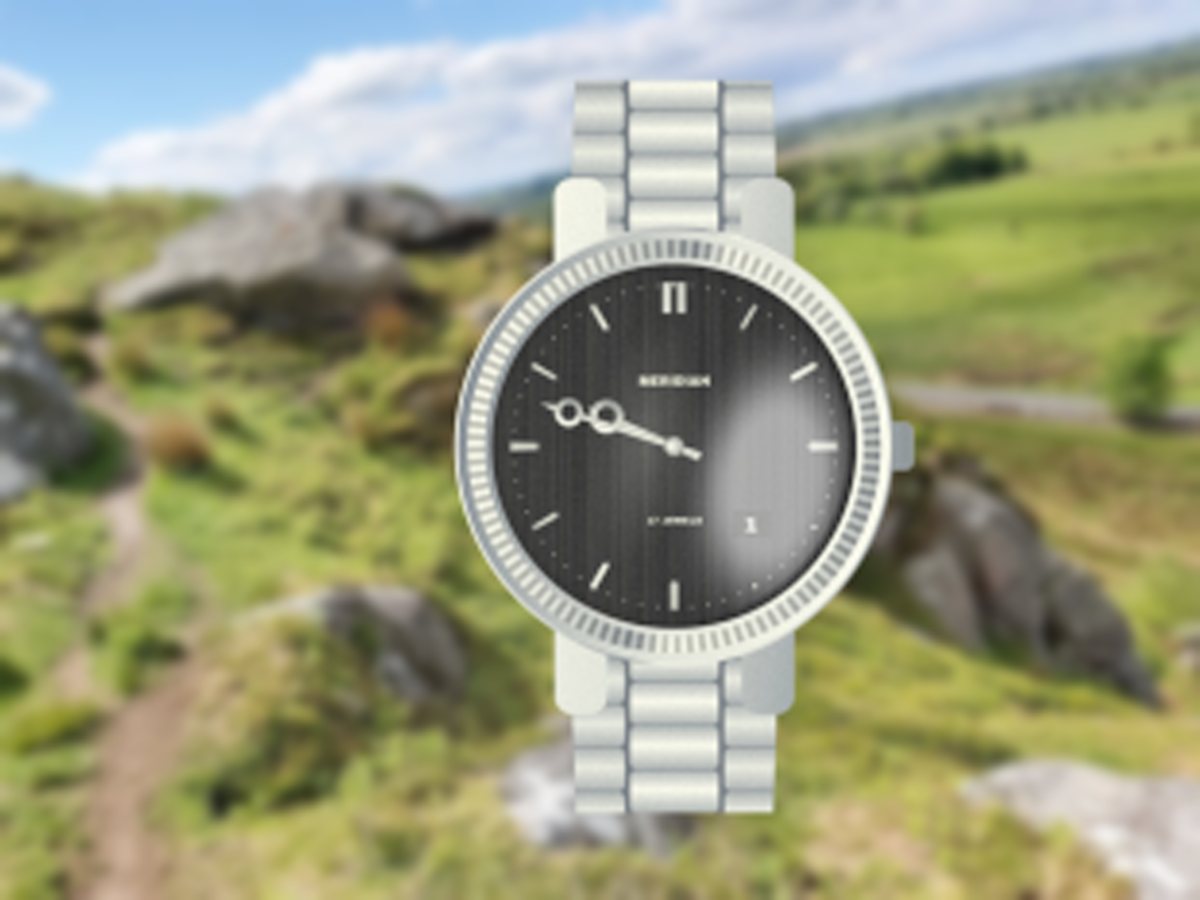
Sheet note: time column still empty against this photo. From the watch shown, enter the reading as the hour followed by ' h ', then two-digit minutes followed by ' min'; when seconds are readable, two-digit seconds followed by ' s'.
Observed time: 9 h 48 min
